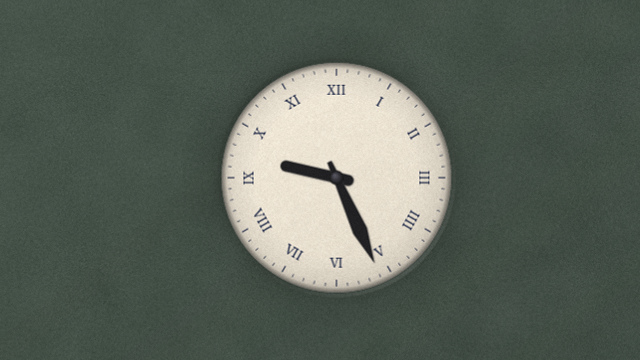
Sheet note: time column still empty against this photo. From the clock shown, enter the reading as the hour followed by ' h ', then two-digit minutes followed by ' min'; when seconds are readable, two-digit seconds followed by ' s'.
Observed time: 9 h 26 min
